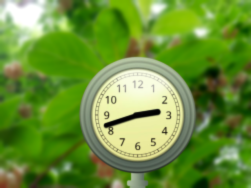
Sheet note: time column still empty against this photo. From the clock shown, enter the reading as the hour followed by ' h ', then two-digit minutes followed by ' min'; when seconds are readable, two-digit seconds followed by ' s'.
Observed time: 2 h 42 min
